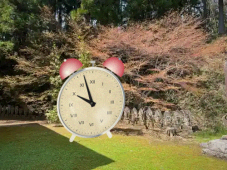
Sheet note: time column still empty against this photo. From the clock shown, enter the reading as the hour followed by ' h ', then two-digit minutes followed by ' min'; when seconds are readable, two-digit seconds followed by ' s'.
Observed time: 9 h 57 min
